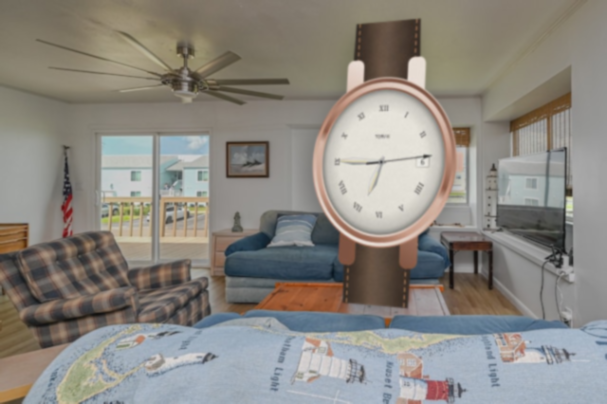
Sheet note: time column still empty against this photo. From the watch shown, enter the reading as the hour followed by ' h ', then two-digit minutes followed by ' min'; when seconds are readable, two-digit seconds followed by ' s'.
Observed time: 6 h 45 min 14 s
